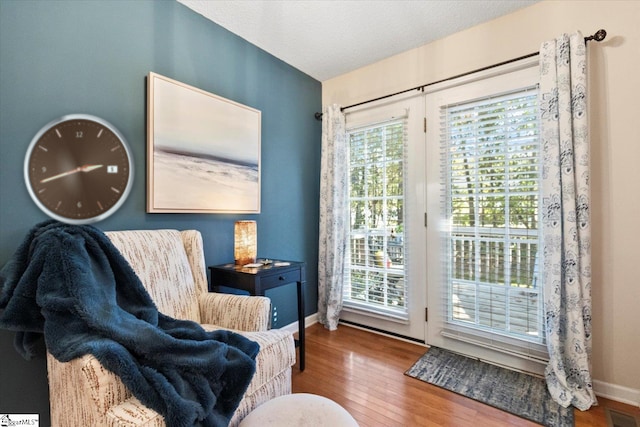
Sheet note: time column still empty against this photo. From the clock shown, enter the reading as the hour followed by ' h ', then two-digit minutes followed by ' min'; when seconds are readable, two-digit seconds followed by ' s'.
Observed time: 2 h 42 min
